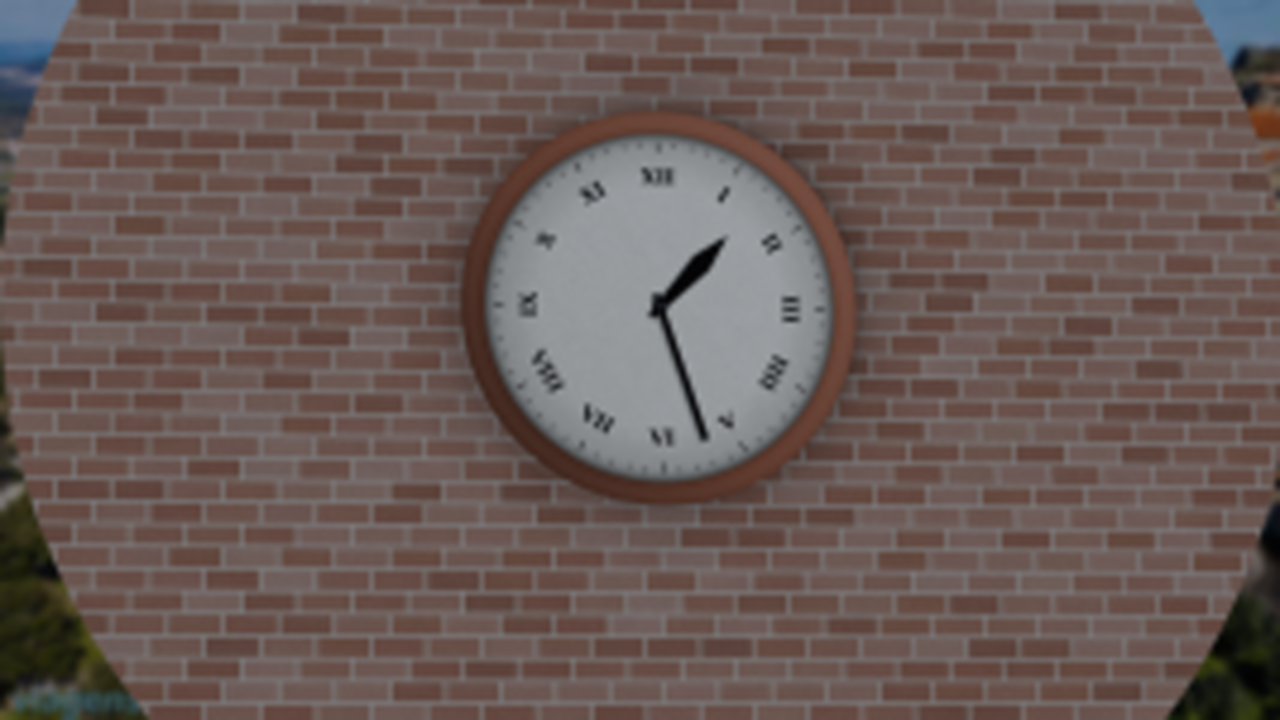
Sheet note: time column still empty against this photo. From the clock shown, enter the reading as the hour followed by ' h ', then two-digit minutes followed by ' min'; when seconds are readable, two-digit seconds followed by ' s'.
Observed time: 1 h 27 min
